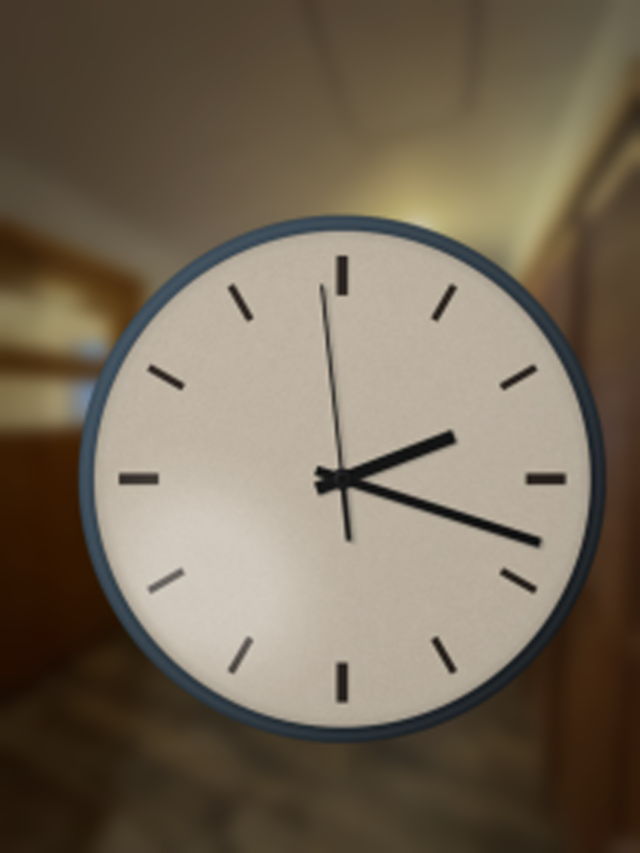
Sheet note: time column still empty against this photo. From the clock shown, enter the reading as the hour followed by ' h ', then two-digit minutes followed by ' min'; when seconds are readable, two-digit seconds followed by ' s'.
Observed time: 2 h 17 min 59 s
